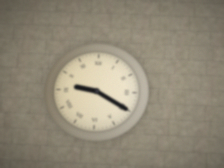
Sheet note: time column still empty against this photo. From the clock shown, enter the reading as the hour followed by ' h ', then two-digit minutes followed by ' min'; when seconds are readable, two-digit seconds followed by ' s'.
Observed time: 9 h 20 min
